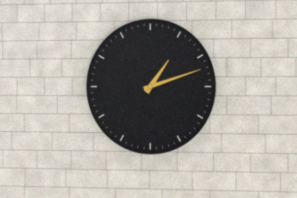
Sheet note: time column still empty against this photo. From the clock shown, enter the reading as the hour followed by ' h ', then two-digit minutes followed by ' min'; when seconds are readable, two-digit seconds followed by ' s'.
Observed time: 1 h 12 min
